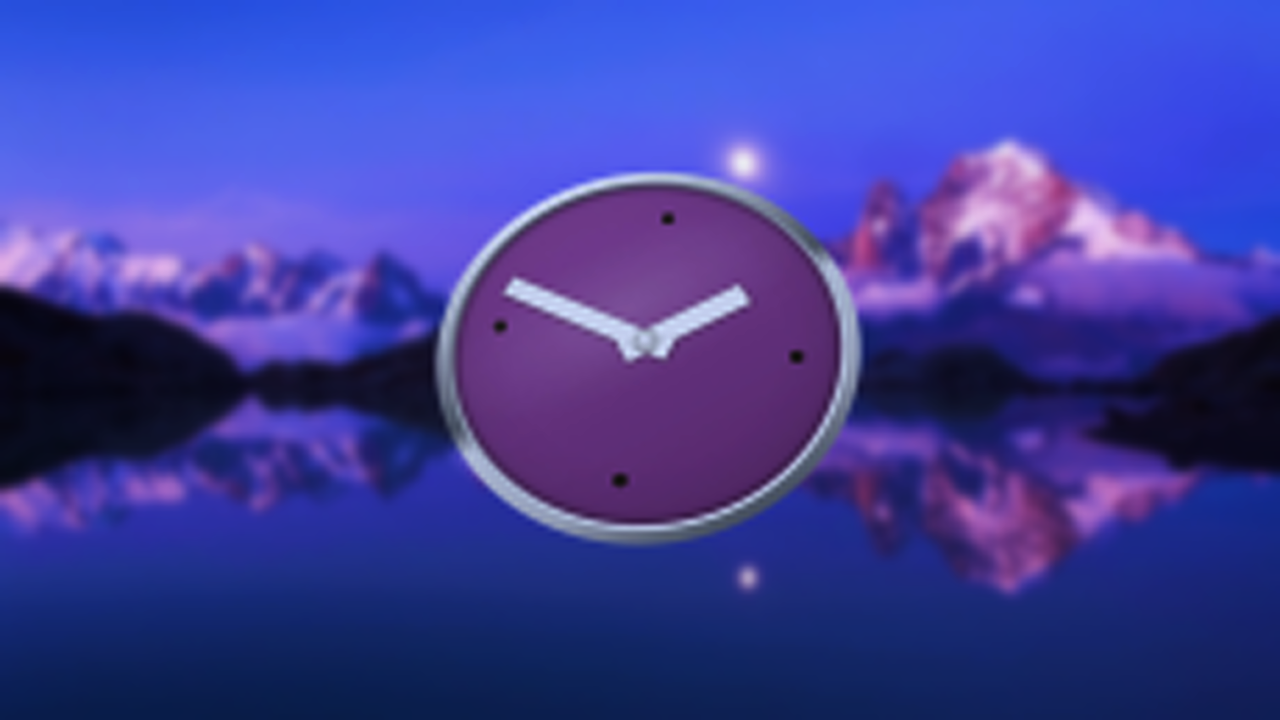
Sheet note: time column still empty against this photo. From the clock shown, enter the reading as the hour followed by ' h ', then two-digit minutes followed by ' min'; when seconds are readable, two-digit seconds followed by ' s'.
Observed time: 1 h 48 min
